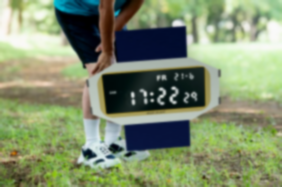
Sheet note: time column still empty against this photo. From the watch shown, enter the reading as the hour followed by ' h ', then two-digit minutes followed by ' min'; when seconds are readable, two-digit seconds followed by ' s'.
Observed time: 17 h 22 min 29 s
